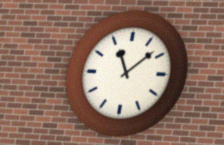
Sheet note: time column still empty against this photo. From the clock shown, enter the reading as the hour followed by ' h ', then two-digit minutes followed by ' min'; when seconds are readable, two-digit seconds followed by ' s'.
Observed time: 11 h 08 min
